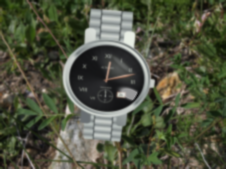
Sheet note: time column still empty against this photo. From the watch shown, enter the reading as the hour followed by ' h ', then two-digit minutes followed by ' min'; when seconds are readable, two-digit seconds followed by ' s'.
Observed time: 12 h 12 min
